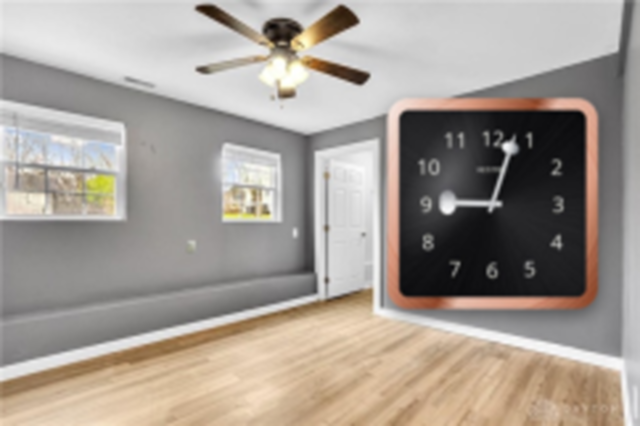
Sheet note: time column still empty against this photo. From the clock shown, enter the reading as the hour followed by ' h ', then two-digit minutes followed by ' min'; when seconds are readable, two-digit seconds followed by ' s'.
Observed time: 9 h 03 min
